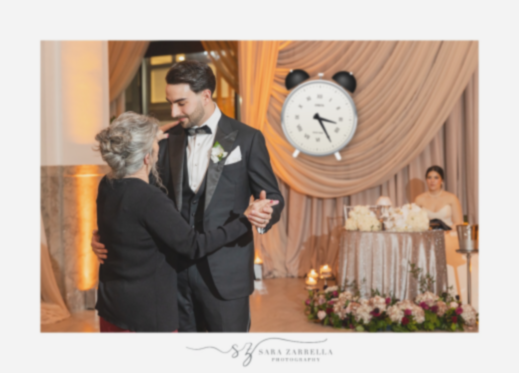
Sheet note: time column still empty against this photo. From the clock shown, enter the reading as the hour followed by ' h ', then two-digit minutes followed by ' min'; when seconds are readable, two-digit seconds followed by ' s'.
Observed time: 3 h 25 min
